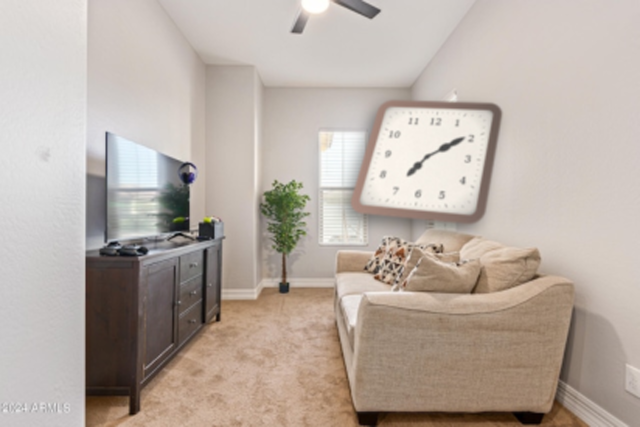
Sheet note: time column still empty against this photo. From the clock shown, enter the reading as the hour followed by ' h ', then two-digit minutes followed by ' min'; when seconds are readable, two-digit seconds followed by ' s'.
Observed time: 7 h 09 min
